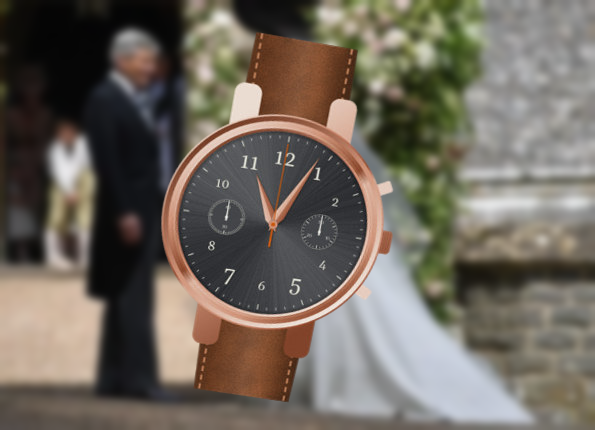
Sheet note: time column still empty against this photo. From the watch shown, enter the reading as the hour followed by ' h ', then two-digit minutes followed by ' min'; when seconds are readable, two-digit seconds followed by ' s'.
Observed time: 11 h 04 min
